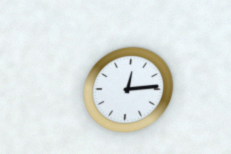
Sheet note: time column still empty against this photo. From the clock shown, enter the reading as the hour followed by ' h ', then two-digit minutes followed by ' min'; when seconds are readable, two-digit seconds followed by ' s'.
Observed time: 12 h 14 min
